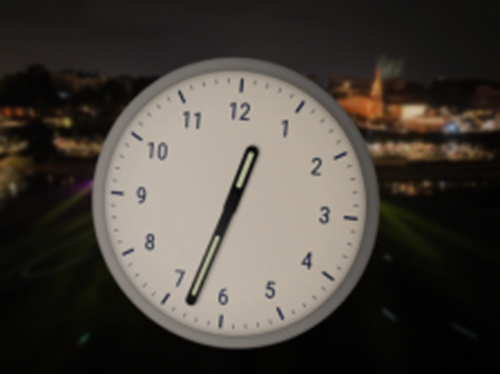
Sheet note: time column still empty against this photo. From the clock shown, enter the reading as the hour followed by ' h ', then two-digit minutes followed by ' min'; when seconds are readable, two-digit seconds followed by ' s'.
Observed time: 12 h 33 min
